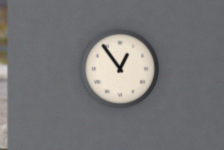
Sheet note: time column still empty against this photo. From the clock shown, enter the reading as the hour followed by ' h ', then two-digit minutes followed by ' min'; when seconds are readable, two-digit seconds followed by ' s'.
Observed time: 12 h 54 min
